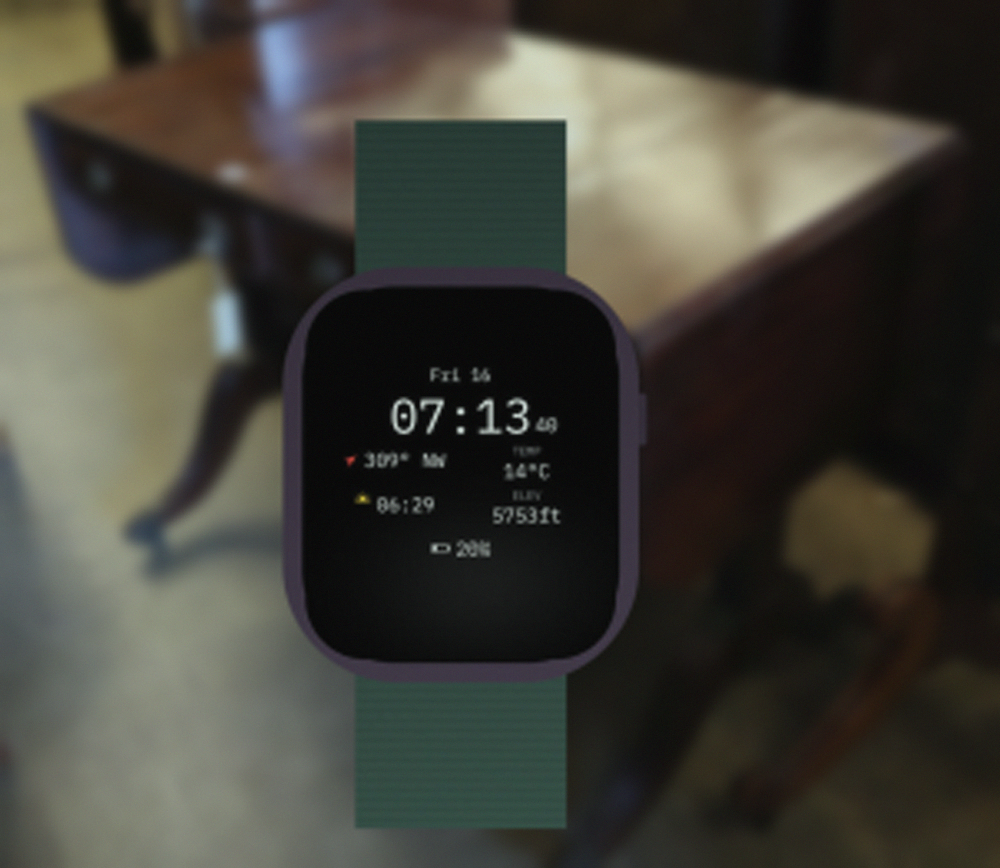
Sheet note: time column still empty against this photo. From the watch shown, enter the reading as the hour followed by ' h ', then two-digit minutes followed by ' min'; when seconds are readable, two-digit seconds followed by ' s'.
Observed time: 7 h 13 min
